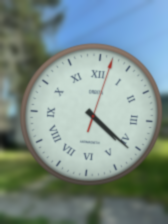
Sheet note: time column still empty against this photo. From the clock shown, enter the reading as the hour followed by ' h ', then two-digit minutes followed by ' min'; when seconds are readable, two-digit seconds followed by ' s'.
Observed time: 4 h 21 min 02 s
